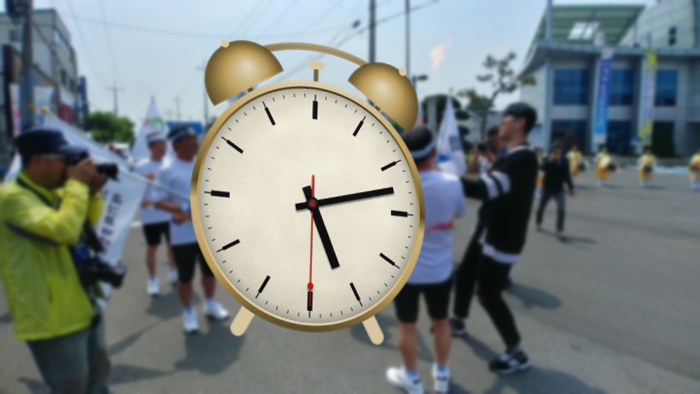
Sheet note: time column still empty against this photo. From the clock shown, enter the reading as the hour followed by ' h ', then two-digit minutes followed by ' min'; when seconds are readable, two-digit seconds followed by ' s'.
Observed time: 5 h 12 min 30 s
